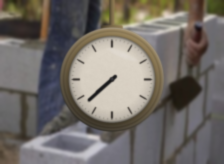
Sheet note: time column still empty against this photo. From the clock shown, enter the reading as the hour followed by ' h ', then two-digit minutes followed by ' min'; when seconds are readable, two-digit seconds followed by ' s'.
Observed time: 7 h 38 min
